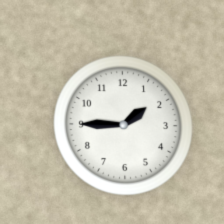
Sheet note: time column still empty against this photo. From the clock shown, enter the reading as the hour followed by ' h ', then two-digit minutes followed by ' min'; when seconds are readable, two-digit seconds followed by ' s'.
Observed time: 1 h 45 min
